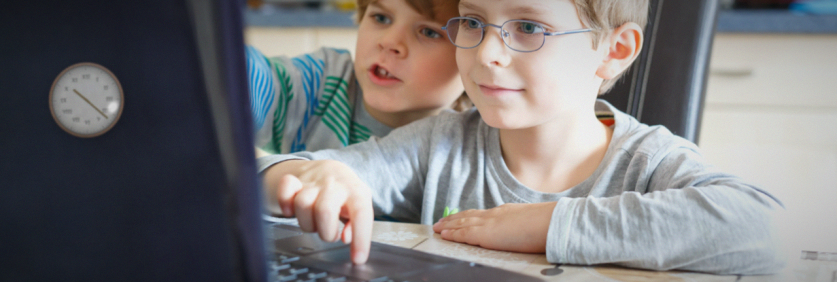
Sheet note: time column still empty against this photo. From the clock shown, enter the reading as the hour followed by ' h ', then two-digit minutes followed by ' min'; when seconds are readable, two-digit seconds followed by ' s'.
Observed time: 10 h 22 min
